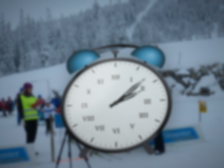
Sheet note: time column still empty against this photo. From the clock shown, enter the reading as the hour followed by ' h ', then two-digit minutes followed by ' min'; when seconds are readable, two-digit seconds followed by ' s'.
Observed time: 2 h 08 min
